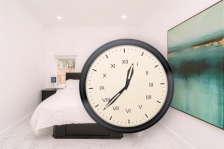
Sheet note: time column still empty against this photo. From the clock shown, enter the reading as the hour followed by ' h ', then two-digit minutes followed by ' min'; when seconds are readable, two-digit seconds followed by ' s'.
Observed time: 12 h 38 min
